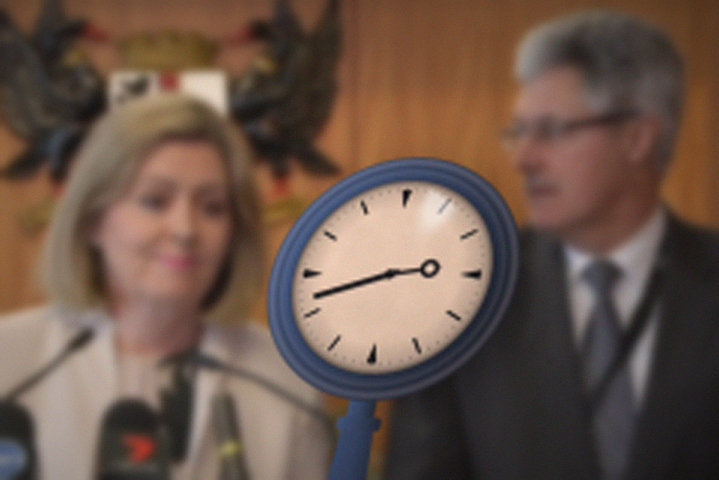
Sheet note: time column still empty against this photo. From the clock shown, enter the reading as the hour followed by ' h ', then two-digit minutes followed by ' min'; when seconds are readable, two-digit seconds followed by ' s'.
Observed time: 2 h 42 min
